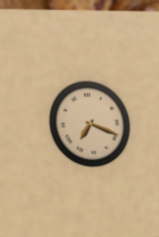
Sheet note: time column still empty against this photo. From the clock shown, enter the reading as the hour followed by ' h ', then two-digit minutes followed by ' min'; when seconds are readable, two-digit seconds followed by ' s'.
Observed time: 7 h 19 min
